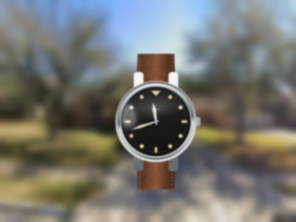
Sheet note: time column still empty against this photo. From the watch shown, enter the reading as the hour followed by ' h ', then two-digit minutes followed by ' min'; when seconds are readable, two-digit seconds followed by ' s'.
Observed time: 11 h 42 min
